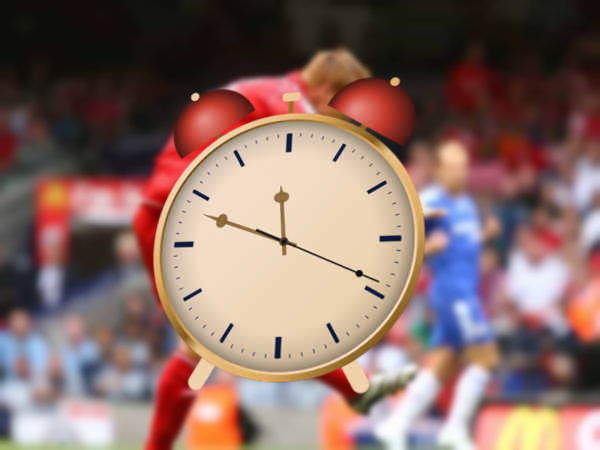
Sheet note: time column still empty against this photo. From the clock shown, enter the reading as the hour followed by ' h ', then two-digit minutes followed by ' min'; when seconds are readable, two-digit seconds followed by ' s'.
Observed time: 11 h 48 min 19 s
